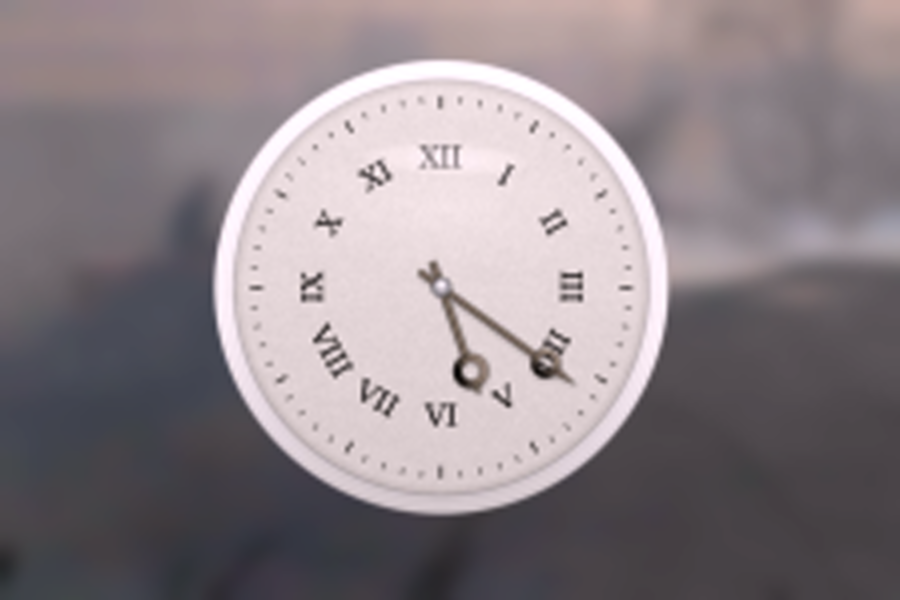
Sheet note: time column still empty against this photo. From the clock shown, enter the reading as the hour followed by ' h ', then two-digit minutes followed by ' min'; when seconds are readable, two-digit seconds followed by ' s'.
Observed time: 5 h 21 min
